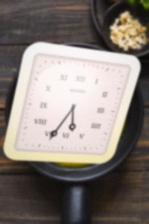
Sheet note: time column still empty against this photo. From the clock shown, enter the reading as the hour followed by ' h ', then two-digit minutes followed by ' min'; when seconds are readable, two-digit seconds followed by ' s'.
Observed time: 5 h 34 min
